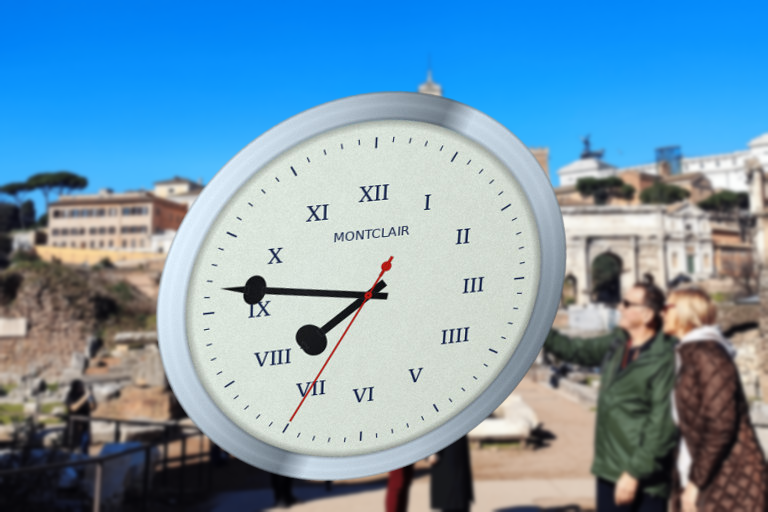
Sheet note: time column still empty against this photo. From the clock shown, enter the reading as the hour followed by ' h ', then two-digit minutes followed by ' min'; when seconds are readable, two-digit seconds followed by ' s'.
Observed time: 7 h 46 min 35 s
